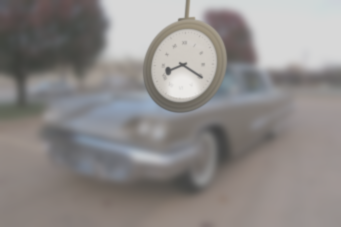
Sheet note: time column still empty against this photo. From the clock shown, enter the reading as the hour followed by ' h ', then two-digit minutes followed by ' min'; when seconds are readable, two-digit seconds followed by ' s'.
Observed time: 8 h 20 min
